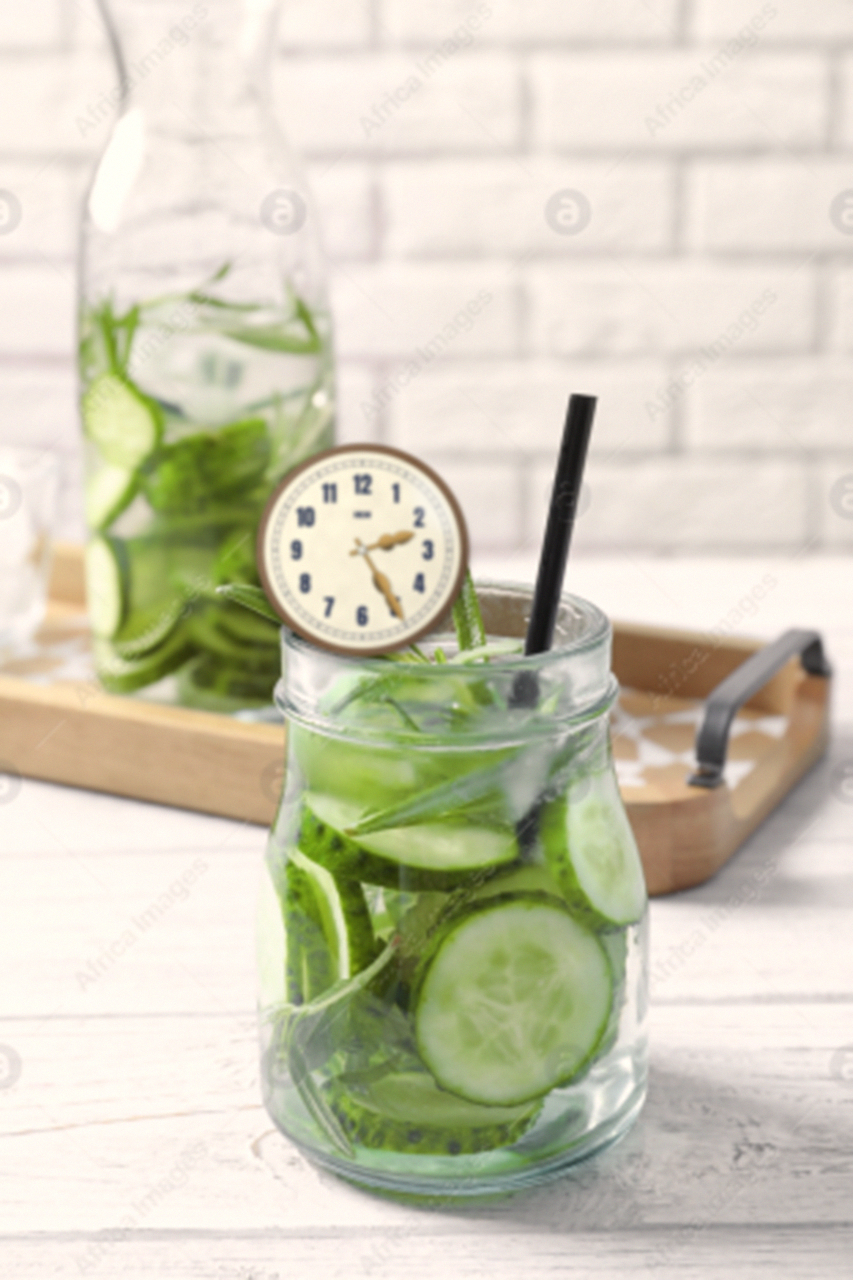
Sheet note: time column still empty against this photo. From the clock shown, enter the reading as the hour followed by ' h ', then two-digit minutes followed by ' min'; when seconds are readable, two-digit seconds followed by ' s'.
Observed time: 2 h 25 min
